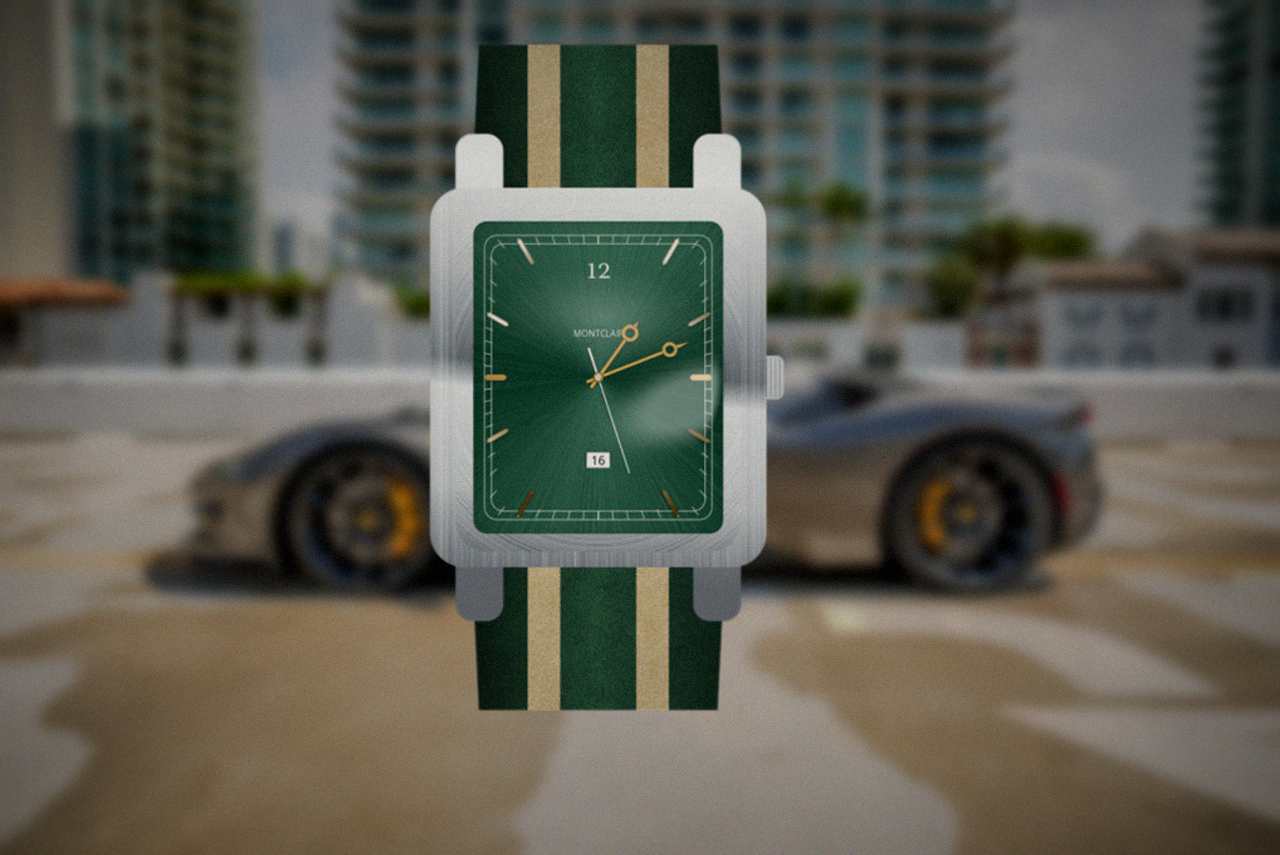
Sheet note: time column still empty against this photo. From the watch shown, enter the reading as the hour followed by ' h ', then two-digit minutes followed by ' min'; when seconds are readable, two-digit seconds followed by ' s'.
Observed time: 1 h 11 min 27 s
